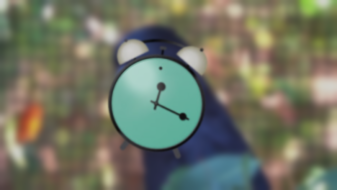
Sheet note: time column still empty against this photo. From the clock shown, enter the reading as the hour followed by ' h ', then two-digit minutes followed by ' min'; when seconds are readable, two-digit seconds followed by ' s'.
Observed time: 12 h 18 min
